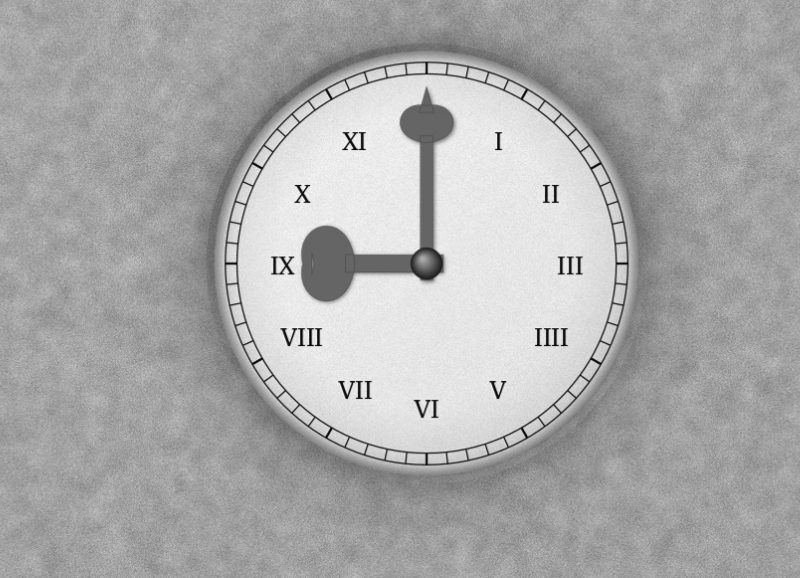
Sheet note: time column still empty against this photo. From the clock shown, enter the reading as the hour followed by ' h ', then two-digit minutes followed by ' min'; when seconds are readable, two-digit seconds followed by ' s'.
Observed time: 9 h 00 min
